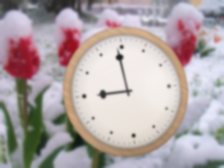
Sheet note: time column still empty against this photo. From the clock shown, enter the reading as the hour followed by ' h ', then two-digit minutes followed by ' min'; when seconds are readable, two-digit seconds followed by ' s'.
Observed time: 8 h 59 min
